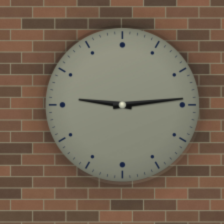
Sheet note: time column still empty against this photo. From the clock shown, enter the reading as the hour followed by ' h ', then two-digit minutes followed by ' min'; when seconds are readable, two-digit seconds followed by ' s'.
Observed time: 9 h 14 min
